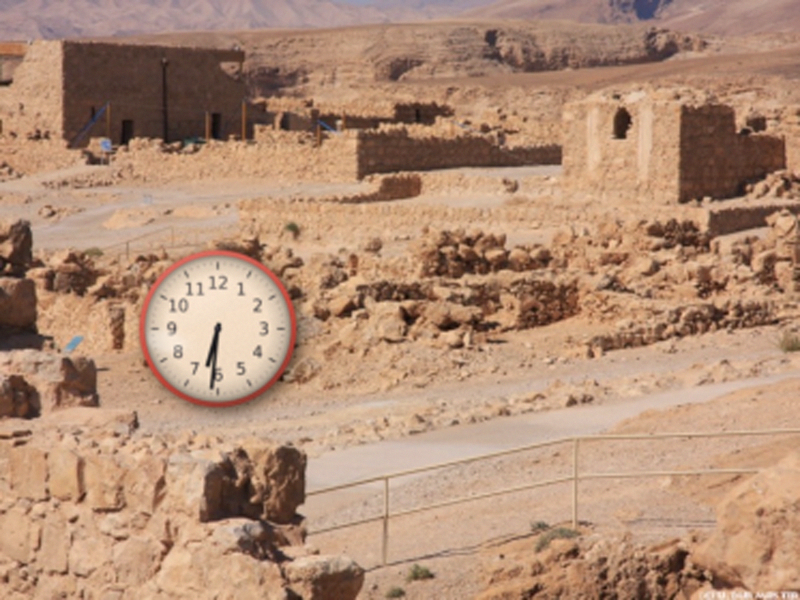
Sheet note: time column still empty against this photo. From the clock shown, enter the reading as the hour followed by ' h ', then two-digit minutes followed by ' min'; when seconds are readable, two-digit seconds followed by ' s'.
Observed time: 6 h 31 min
